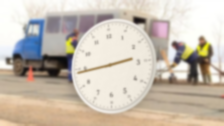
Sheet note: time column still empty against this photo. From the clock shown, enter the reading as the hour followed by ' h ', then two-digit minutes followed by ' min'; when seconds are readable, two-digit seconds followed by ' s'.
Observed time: 2 h 44 min
